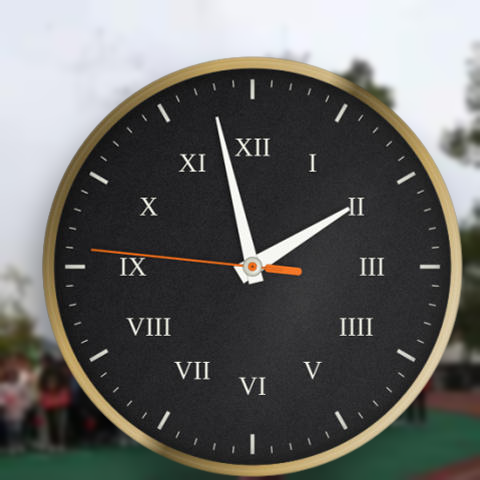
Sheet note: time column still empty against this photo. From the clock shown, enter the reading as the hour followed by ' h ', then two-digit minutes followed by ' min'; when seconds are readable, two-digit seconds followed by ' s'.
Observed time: 1 h 57 min 46 s
